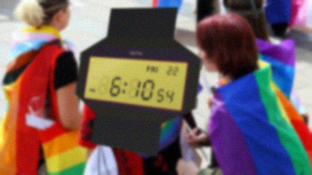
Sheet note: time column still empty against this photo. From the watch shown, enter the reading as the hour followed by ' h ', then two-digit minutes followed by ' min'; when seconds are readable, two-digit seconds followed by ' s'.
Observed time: 6 h 10 min 54 s
